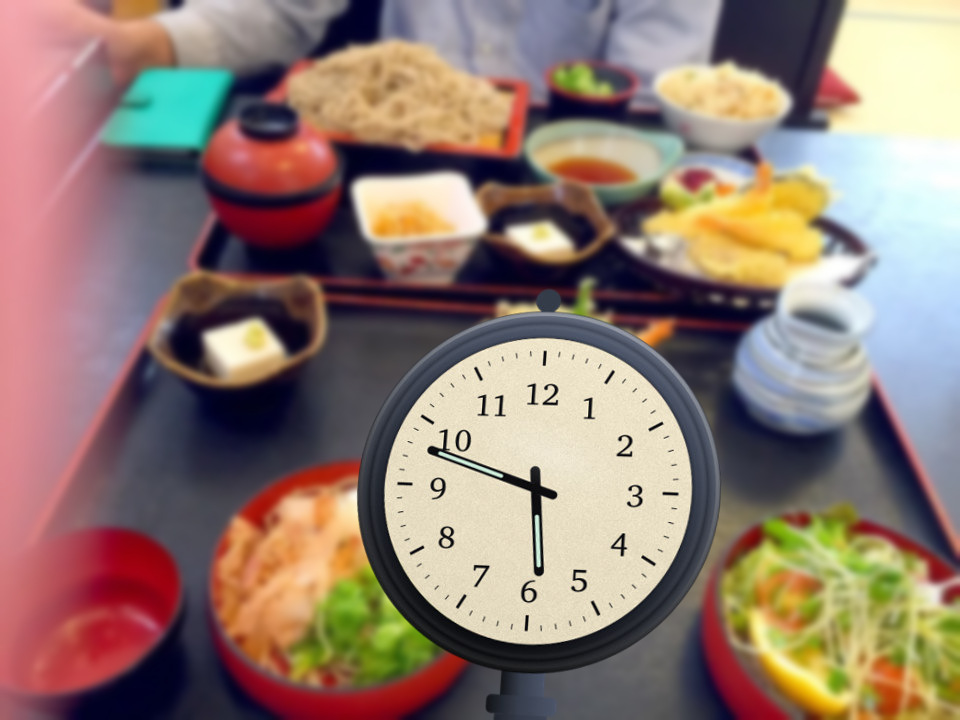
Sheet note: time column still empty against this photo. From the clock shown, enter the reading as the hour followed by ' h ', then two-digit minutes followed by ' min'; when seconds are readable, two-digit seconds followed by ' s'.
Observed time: 5 h 48 min
